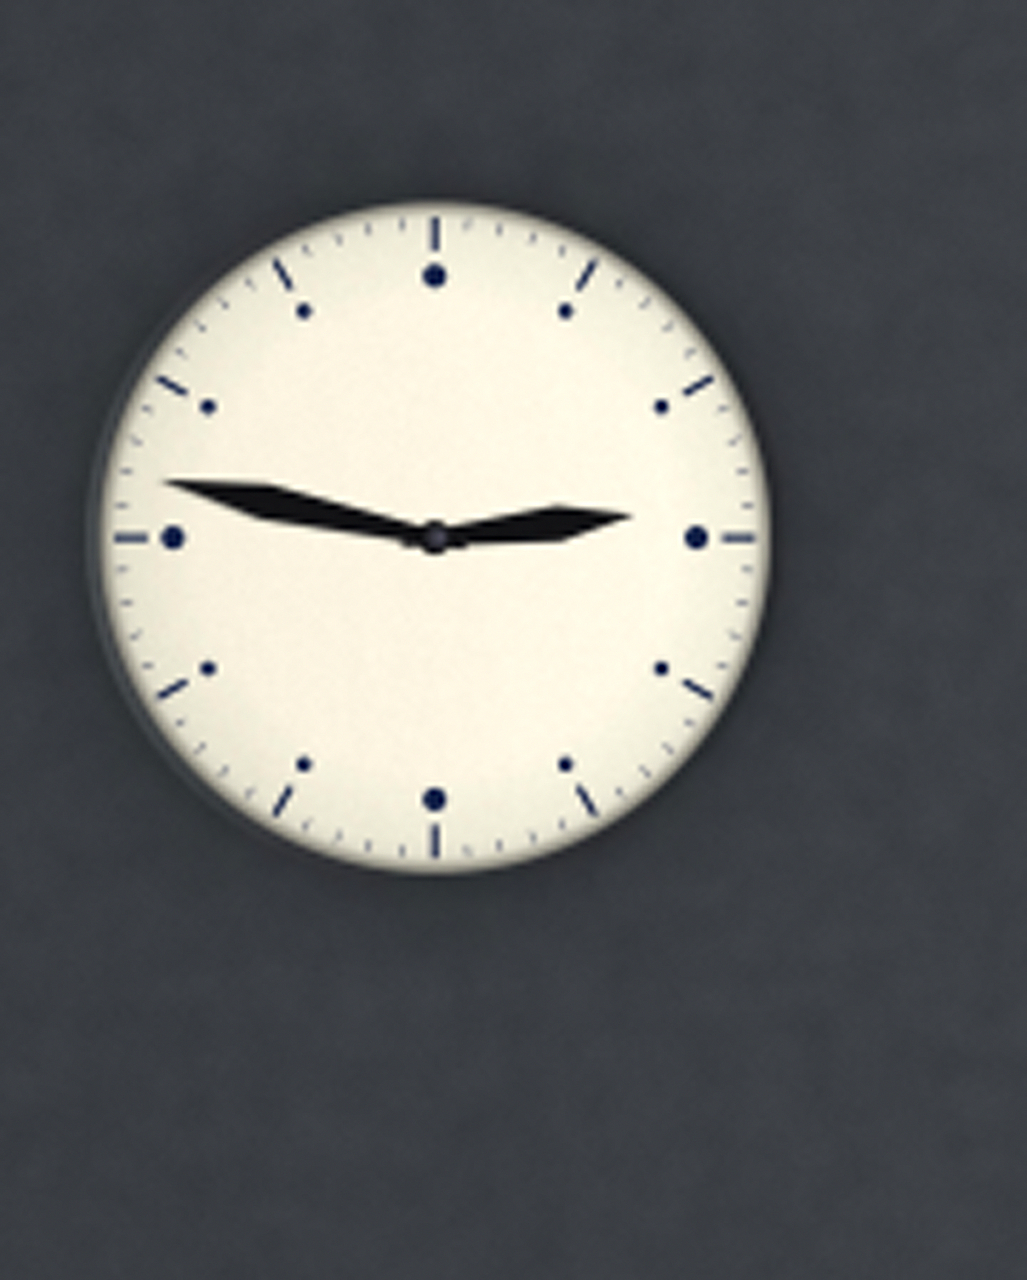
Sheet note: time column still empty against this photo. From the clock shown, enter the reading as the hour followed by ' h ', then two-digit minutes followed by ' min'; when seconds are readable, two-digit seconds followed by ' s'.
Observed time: 2 h 47 min
